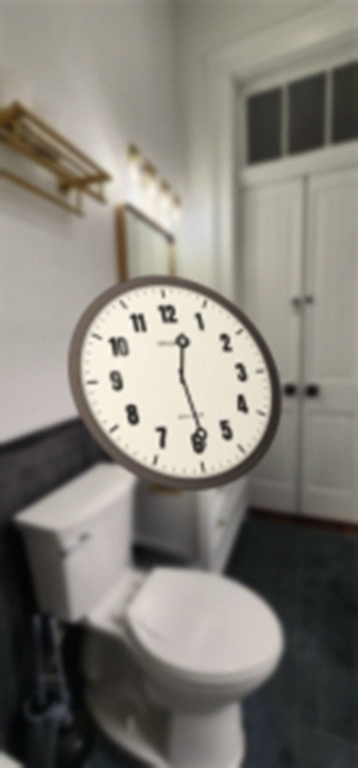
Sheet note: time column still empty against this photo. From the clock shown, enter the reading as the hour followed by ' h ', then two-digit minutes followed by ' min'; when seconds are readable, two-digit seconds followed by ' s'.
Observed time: 12 h 29 min
